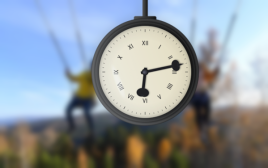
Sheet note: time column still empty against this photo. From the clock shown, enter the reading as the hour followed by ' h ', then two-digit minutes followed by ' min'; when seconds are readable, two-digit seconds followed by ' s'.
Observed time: 6 h 13 min
